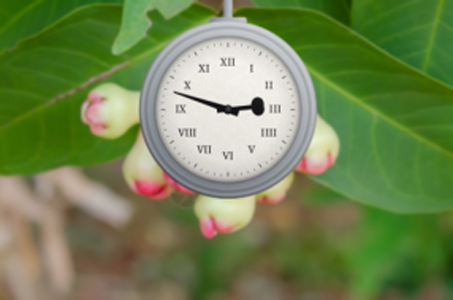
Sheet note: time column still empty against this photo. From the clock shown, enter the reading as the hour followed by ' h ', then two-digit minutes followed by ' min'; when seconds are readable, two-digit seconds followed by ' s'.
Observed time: 2 h 48 min
